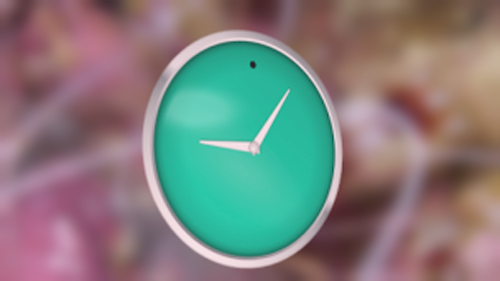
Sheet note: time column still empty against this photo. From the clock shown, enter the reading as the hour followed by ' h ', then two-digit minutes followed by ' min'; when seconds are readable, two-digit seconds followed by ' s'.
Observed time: 9 h 06 min
